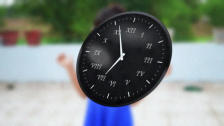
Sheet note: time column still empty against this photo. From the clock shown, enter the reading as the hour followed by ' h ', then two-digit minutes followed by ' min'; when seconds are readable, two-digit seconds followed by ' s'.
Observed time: 6 h 56 min
